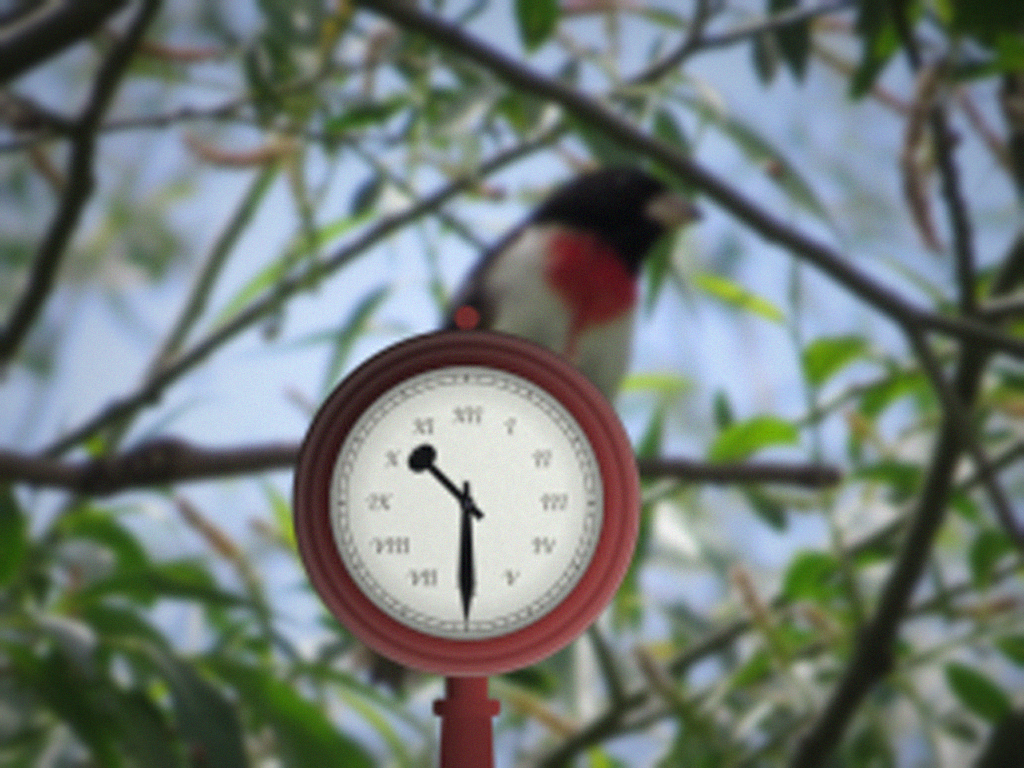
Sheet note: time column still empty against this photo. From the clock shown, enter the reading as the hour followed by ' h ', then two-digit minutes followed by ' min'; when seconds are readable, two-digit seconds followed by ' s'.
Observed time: 10 h 30 min
